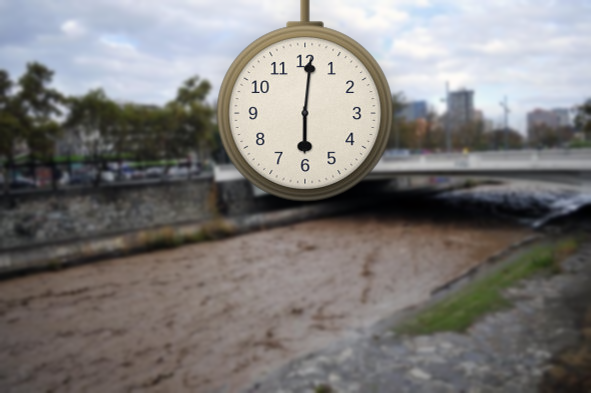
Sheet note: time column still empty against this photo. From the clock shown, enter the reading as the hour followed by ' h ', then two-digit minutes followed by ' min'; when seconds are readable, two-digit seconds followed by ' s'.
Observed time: 6 h 01 min
